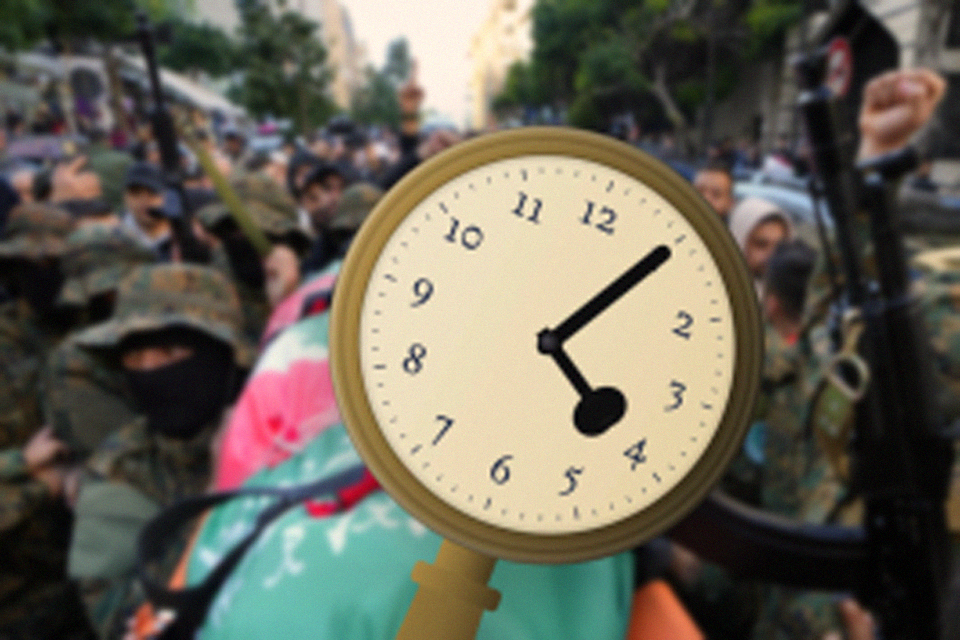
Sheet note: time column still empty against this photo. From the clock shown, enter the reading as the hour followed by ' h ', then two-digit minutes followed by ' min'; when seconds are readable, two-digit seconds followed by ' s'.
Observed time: 4 h 05 min
